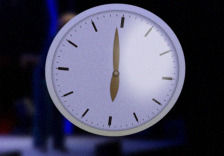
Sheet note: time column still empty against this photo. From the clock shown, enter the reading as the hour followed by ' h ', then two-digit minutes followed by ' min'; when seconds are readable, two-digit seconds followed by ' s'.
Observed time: 5 h 59 min
